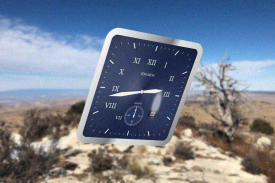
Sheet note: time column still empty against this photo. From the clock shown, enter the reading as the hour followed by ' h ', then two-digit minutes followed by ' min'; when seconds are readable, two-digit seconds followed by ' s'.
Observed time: 2 h 43 min
